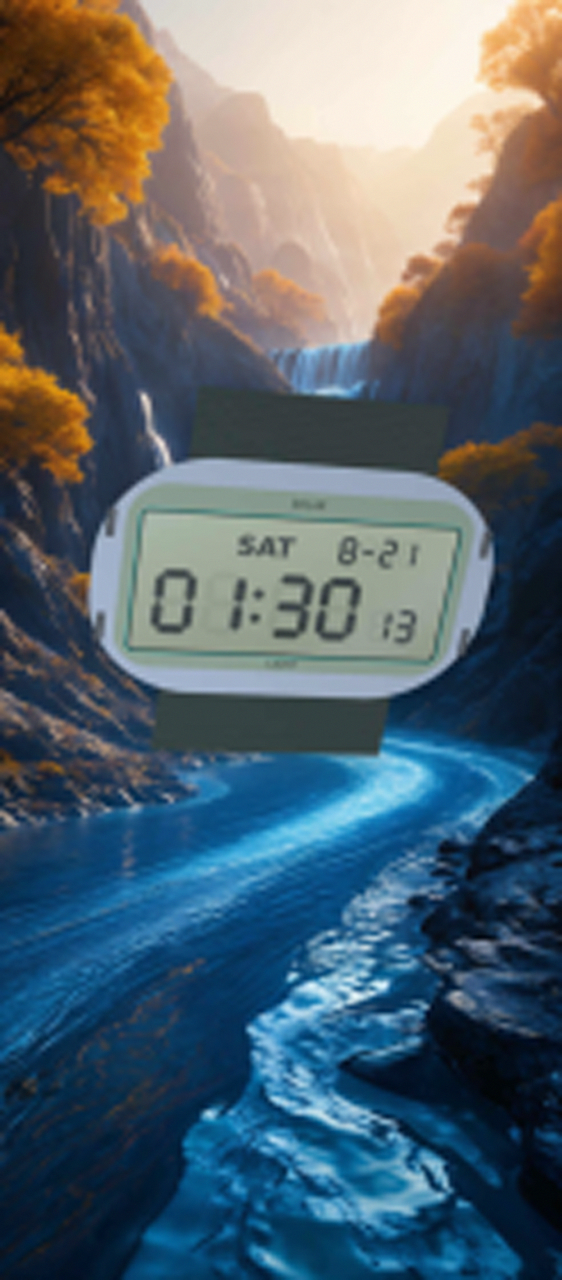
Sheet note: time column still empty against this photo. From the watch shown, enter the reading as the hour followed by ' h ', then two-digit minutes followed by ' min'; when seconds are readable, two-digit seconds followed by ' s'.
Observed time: 1 h 30 min 13 s
